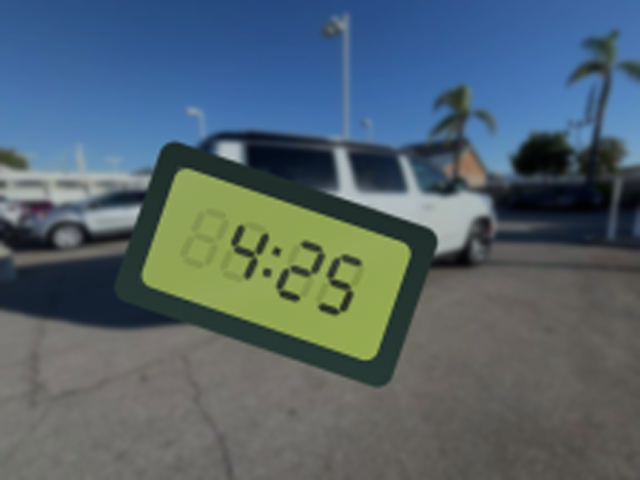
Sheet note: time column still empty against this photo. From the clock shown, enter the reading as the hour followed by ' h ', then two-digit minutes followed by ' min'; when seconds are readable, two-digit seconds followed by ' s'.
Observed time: 4 h 25 min
